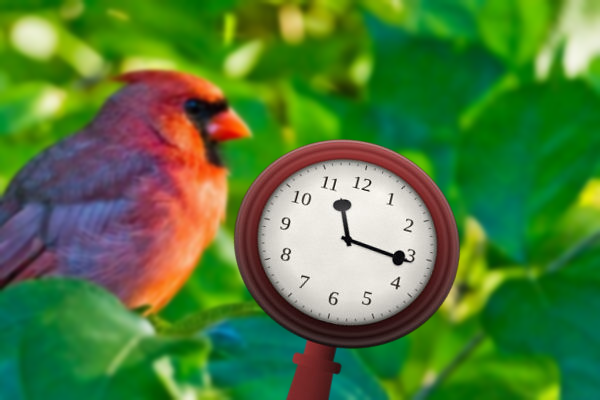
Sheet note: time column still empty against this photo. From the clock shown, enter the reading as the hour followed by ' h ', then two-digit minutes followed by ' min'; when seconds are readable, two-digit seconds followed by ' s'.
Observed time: 11 h 16 min
